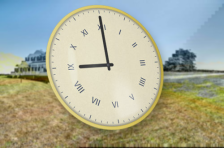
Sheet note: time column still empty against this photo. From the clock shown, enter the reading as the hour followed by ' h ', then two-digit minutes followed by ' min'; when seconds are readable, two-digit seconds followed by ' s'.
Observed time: 9 h 00 min
